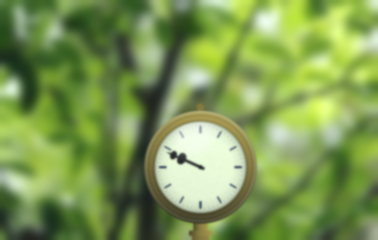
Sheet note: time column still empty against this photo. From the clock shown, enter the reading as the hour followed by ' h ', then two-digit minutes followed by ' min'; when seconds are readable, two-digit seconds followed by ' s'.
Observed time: 9 h 49 min
